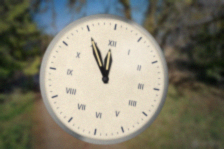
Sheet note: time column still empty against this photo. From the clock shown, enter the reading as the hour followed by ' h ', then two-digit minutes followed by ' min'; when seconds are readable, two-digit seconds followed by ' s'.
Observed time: 11 h 55 min
